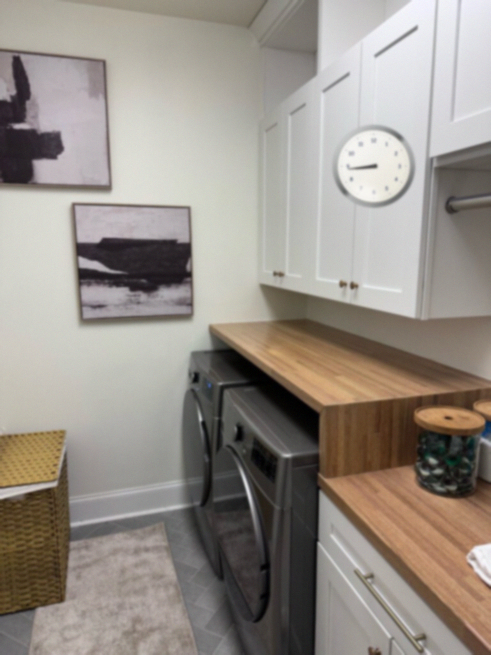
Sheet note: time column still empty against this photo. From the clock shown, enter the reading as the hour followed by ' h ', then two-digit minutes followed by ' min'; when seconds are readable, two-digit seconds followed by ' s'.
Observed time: 8 h 44 min
